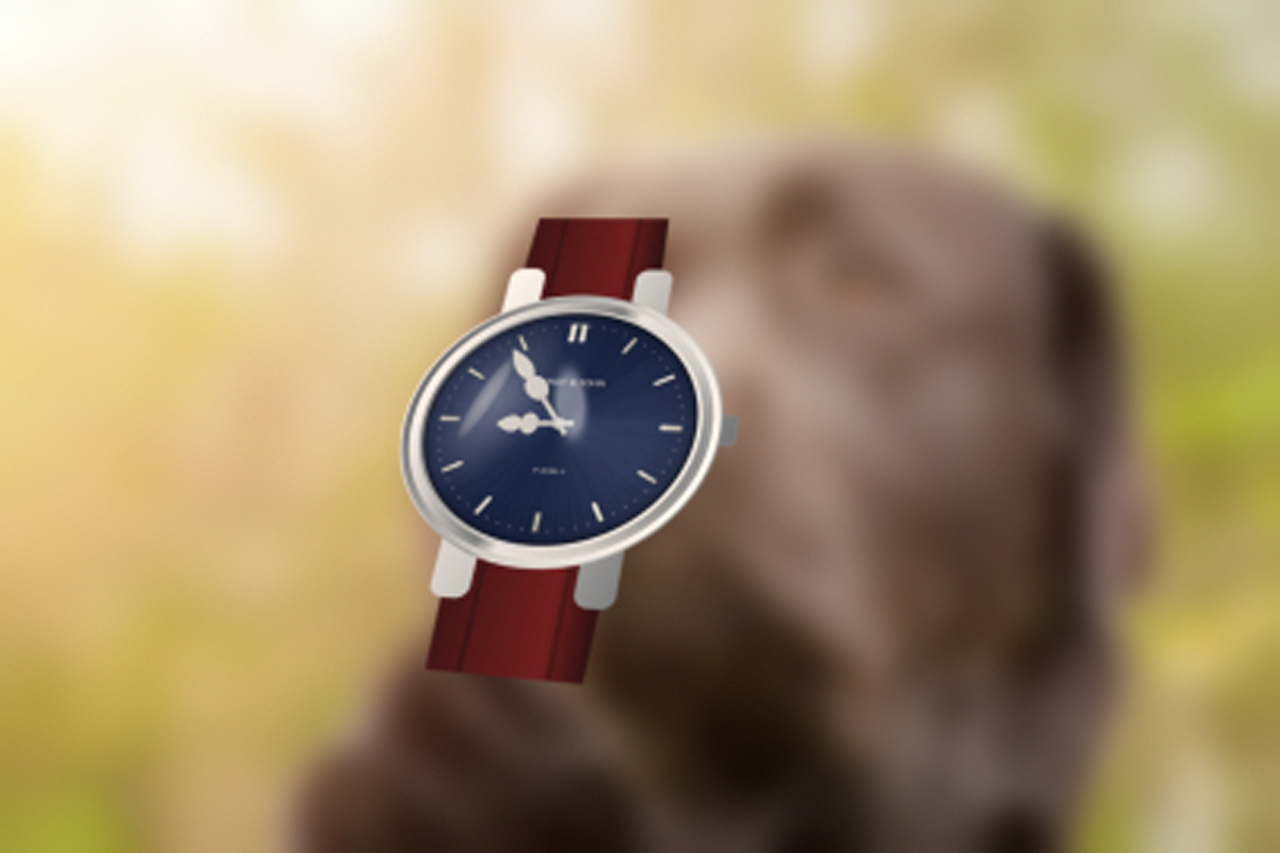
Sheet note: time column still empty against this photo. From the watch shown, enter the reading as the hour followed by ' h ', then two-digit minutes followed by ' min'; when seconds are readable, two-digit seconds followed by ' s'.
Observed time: 8 h 54 min
